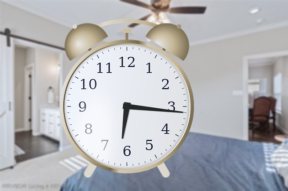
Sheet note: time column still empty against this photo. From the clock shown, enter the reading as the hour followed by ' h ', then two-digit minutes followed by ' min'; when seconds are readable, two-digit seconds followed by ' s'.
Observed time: 6 h 16 min
